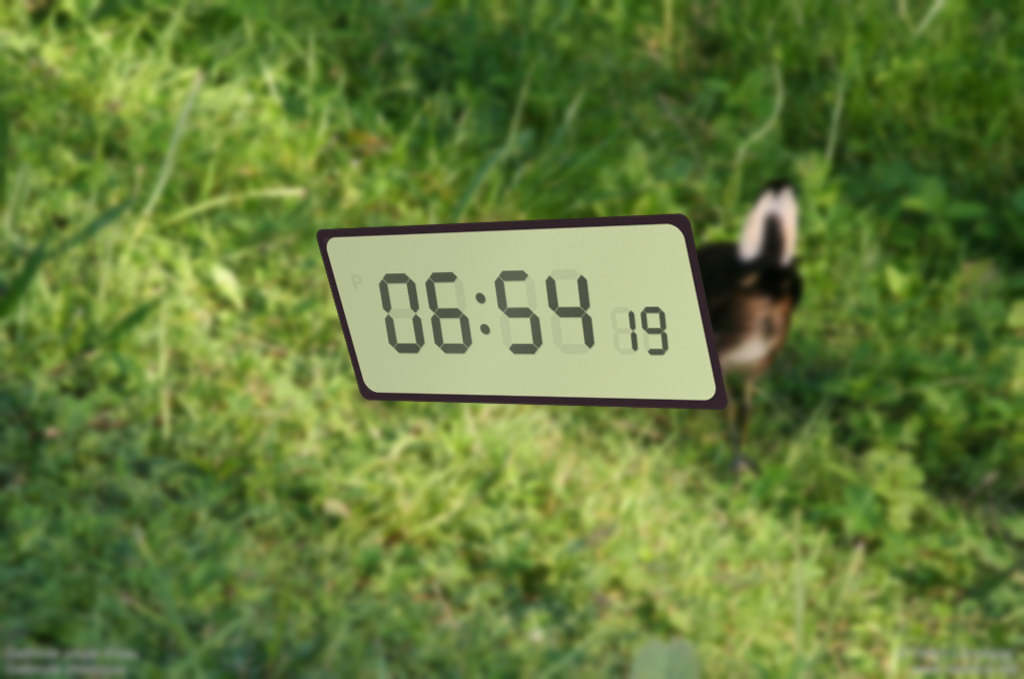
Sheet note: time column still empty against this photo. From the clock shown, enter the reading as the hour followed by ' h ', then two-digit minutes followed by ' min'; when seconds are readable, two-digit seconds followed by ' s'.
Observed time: 6 h 54 min 19 s
